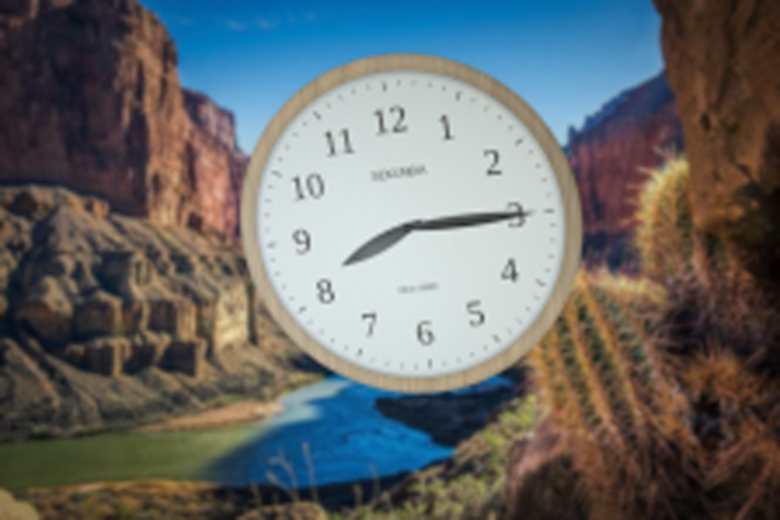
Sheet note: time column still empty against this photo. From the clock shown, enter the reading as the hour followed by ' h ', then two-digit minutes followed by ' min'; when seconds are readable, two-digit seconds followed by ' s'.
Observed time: 8 h 15 min
